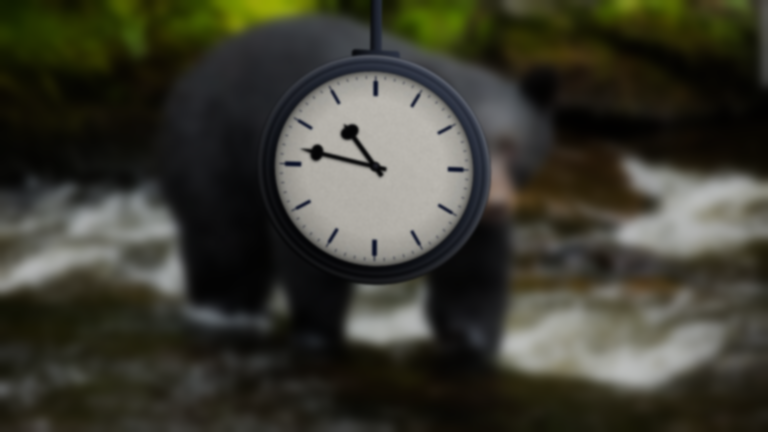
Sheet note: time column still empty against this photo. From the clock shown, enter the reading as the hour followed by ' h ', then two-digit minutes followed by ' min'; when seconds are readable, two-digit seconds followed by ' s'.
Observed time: 10 h 47 min
